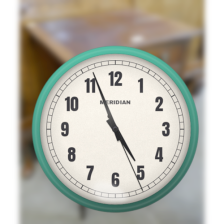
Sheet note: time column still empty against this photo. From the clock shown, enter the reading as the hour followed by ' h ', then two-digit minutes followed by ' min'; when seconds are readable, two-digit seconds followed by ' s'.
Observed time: 4 h 56 min 26 s
